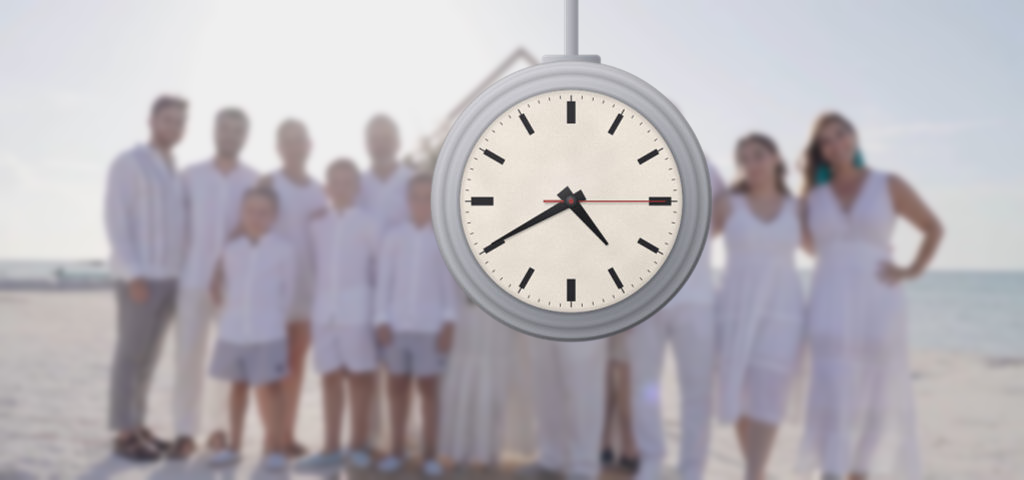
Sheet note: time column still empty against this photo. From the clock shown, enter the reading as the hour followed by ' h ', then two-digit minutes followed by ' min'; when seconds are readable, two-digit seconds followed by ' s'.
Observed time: 4 h 40 min 15 s
